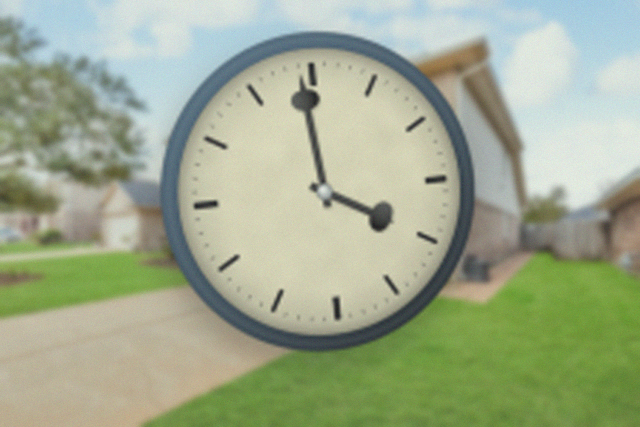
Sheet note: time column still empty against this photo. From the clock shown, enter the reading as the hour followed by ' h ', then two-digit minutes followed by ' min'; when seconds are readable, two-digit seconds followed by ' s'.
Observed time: 3 h 59 min
